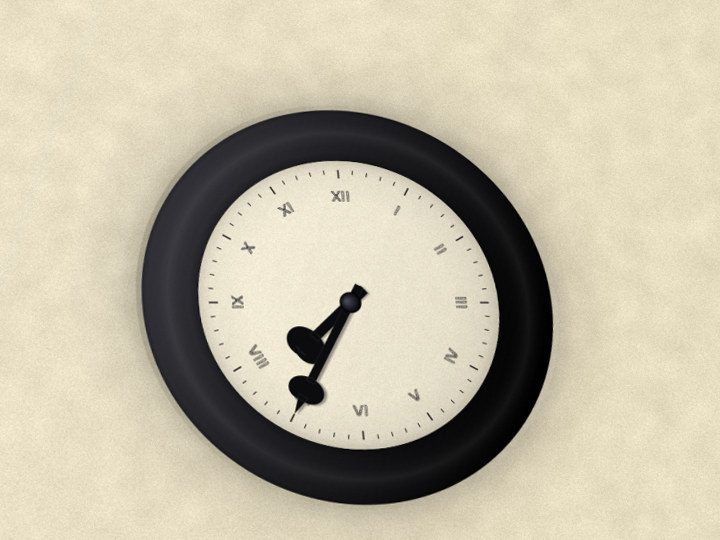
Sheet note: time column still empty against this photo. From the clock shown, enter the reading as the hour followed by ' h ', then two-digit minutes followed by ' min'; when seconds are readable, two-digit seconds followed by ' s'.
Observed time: 7 h 35 min
